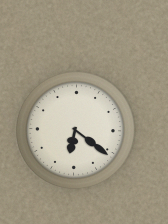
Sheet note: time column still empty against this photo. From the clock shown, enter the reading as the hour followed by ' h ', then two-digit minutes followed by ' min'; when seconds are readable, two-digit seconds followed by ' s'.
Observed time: 6 h 21 min
